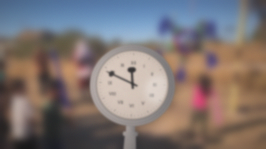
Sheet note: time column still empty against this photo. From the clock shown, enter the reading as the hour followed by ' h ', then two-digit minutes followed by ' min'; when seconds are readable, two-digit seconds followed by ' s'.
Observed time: 11 h 49 min
